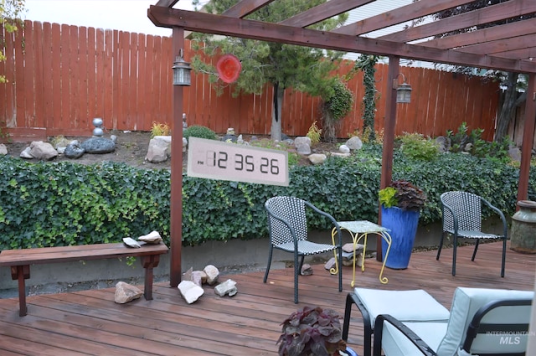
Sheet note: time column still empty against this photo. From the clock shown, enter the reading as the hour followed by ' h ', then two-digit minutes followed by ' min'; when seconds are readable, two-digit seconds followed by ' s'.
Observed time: 12 h 35 min 26 s
